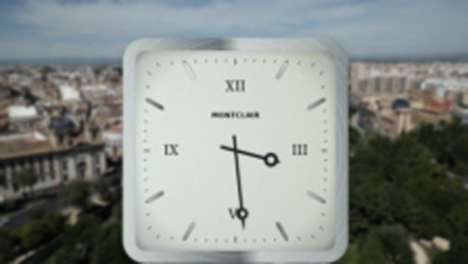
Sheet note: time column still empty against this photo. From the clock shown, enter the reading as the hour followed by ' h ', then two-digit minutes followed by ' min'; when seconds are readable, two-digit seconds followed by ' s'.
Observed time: 3 h 29 min
